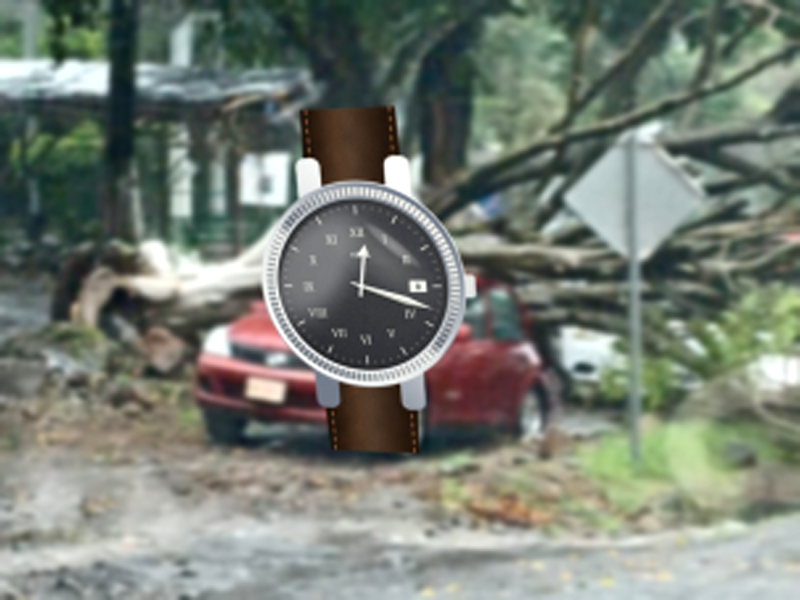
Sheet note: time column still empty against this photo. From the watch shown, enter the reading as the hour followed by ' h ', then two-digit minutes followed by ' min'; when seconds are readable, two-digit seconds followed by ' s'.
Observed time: 12 h 18 min
